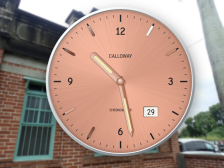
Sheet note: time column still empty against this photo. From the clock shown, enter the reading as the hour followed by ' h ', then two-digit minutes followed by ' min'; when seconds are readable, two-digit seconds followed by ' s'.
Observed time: 10 h 28 min
